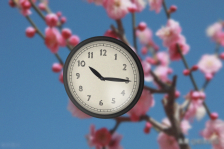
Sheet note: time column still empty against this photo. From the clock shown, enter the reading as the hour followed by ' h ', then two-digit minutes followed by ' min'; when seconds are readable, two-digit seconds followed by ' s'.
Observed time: 10 h 15 min
